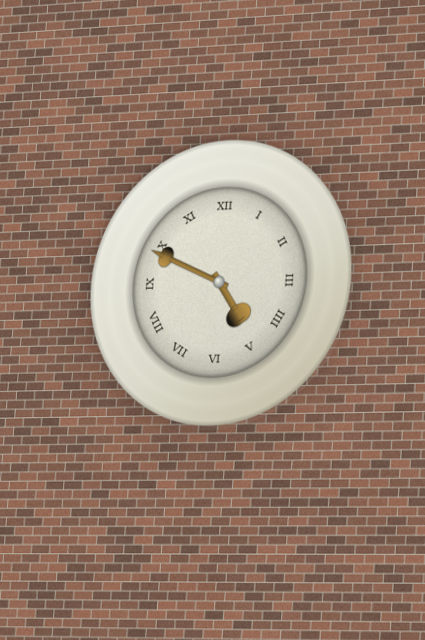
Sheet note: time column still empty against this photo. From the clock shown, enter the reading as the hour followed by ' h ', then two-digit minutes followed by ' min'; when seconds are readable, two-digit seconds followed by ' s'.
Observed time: 4 h 49 min
